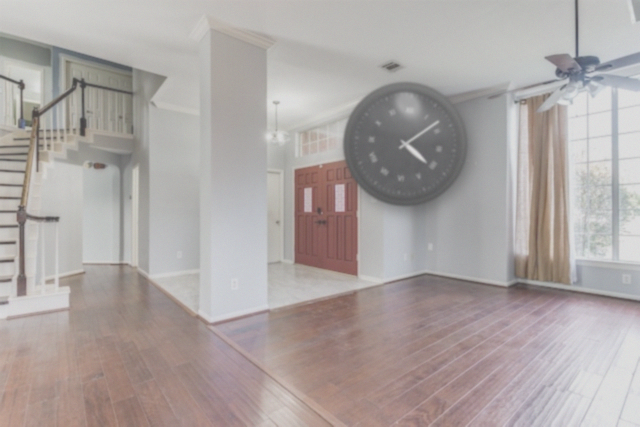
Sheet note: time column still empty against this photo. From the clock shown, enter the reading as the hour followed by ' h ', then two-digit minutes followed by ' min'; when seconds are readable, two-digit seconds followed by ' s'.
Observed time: 4 h 08 min
